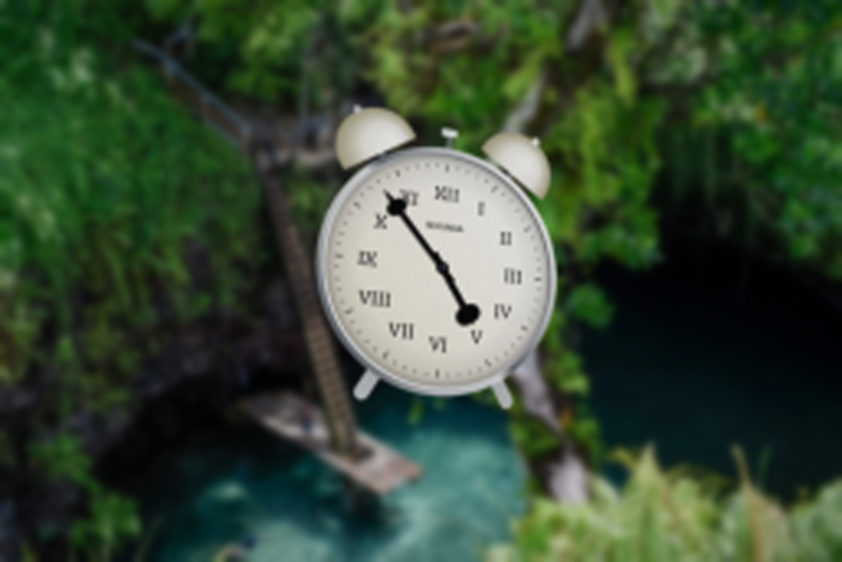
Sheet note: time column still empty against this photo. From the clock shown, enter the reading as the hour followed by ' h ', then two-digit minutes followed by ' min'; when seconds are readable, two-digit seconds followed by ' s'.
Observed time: 4 h 53 min
